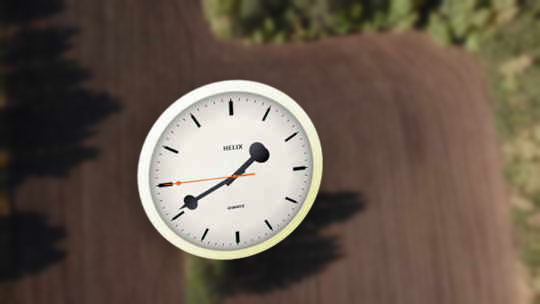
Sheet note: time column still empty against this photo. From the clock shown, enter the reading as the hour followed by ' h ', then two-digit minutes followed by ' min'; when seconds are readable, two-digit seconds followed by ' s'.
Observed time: 1 h 40 min 45 s
